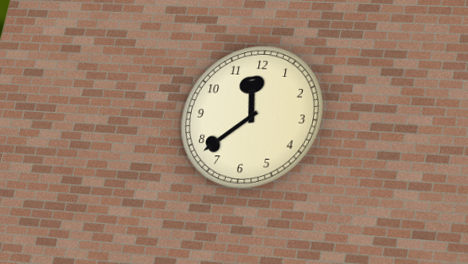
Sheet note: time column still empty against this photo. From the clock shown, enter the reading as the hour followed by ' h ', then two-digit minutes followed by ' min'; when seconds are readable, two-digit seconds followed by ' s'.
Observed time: 11 h 38 min
